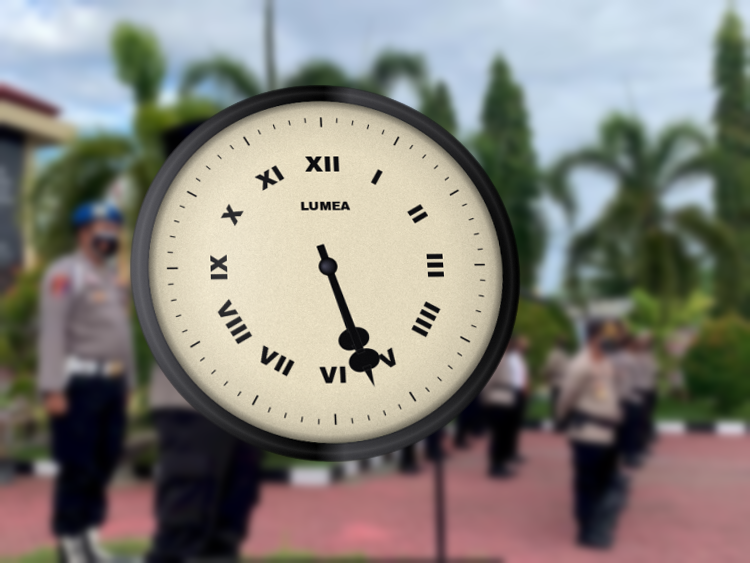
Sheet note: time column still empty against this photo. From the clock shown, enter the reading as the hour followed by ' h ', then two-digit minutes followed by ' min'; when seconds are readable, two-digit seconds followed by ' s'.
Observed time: 5 h 27 min
